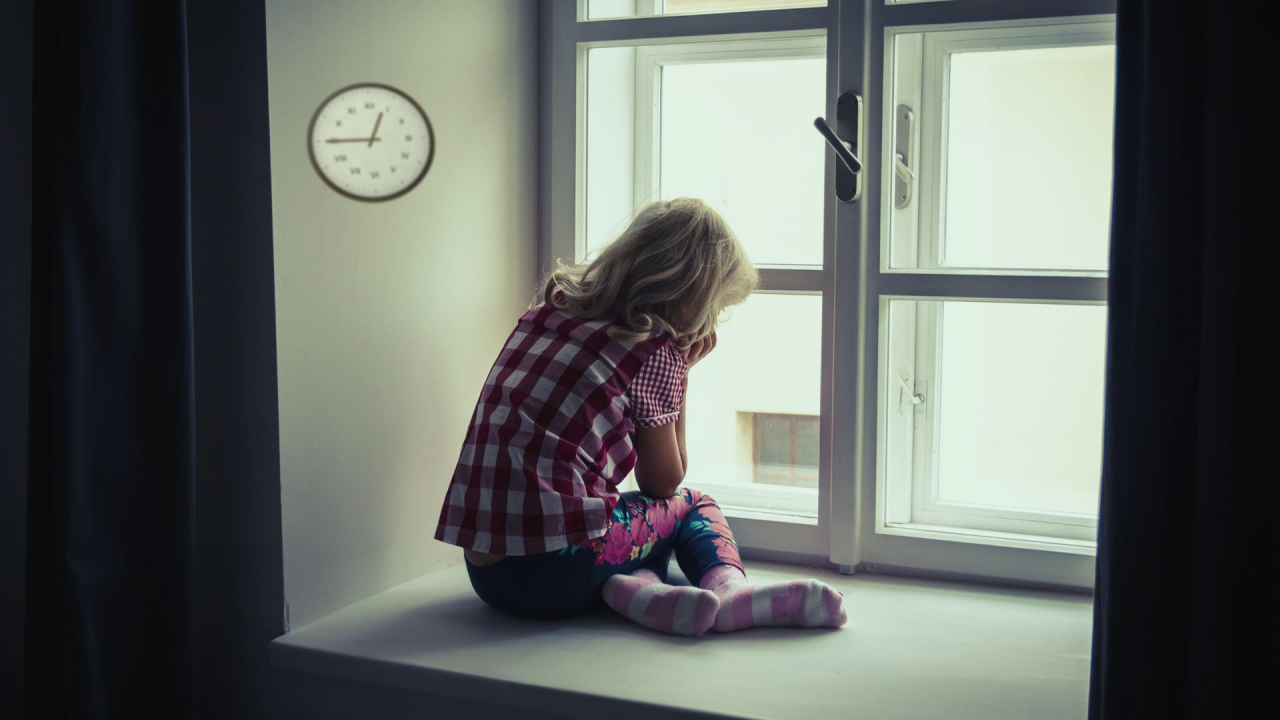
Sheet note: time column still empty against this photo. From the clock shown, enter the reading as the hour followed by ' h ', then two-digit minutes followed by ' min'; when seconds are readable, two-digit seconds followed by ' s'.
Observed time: 12 h 45 min
